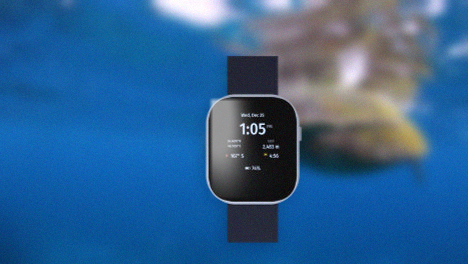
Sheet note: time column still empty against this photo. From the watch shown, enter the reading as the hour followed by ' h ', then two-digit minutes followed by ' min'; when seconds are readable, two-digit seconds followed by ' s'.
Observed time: 1 h 05 min
